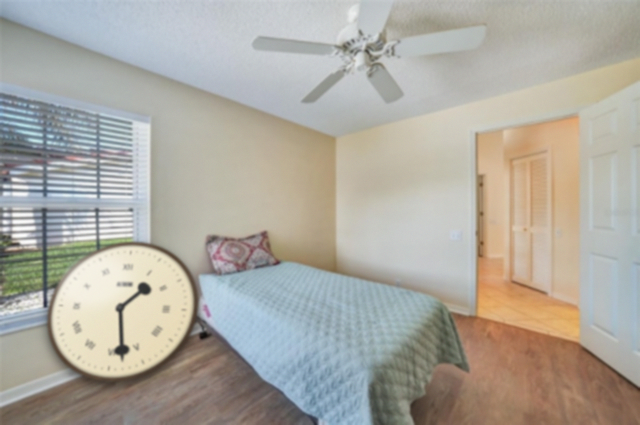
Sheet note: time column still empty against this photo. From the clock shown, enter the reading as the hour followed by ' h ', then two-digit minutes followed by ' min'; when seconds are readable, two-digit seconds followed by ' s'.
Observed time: 1 h 28 min
